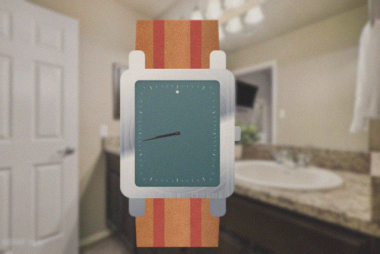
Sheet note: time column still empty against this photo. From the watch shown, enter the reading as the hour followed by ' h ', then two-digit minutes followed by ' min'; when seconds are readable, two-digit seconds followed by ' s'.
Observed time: 8 h 43 min
